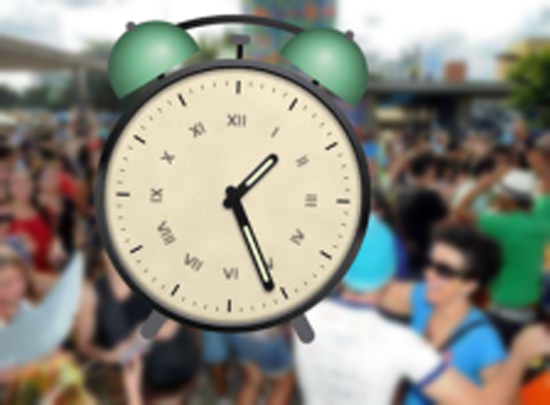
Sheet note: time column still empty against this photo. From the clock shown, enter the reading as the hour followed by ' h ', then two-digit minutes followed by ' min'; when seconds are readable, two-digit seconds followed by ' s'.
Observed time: 1 h 26 min
